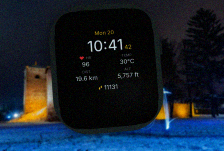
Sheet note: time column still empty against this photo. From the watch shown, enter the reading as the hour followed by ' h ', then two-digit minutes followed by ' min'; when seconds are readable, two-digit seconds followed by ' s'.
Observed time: 10 h 41 min
